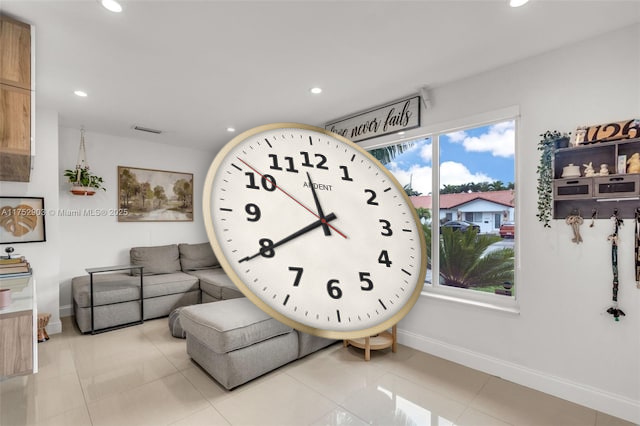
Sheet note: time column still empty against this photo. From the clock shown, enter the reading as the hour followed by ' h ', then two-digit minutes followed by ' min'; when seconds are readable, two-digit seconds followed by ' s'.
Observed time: 11 h 39 min 51 s
